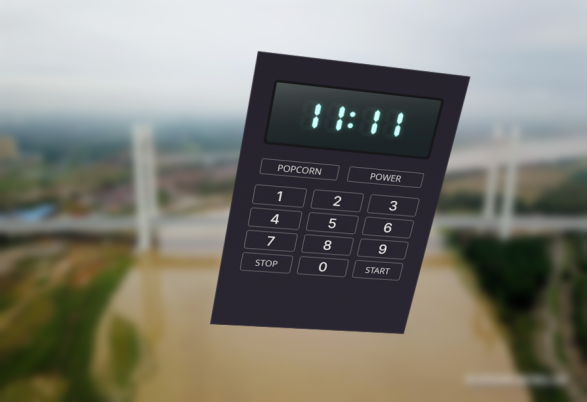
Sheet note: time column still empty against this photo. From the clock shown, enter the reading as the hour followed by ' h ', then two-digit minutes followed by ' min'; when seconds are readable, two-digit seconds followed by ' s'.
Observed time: 11 h 11 min
